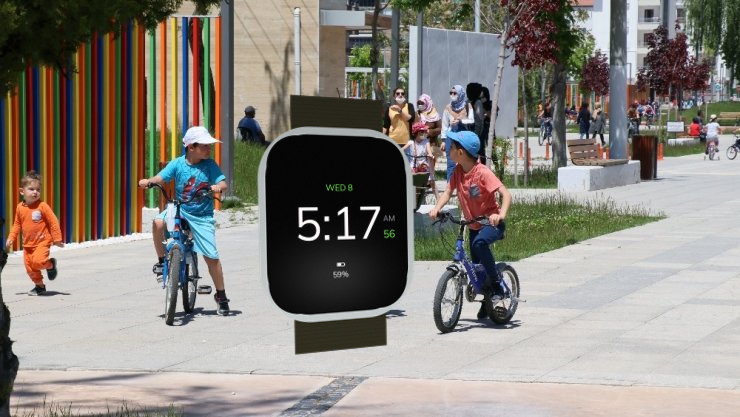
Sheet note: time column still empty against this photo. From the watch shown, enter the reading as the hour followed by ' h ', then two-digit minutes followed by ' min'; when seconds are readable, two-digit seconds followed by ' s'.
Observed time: 5 h 17 min 56 s
